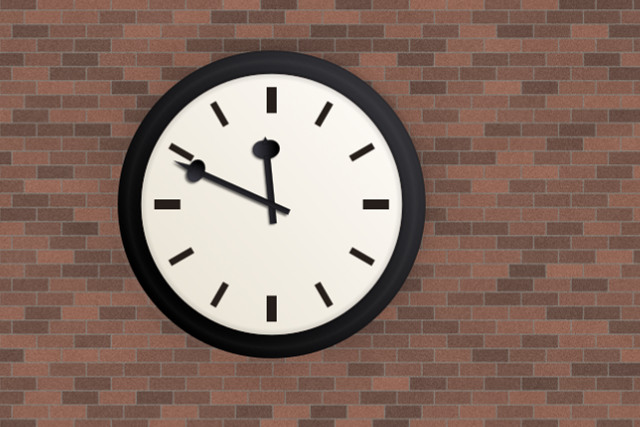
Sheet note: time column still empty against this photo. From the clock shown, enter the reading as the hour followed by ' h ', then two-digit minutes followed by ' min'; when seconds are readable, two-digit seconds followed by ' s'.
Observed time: 11 h 49 min
